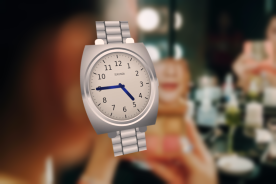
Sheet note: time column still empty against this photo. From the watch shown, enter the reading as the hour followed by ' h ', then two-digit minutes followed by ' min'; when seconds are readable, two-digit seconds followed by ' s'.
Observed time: 4 h 45 min
